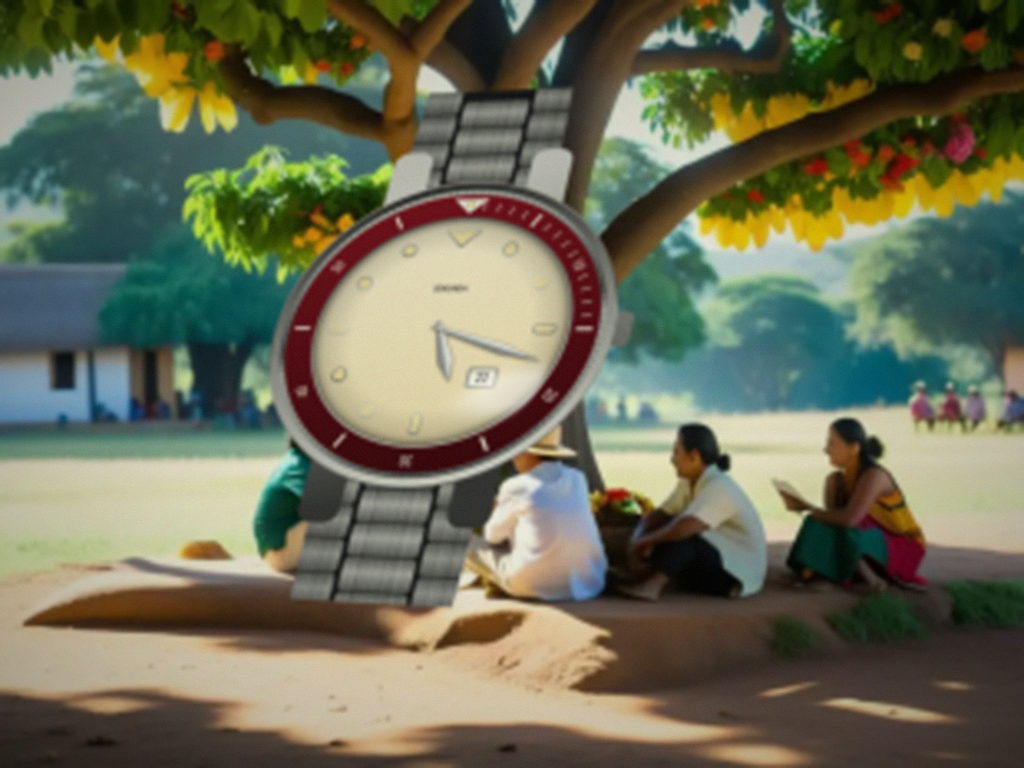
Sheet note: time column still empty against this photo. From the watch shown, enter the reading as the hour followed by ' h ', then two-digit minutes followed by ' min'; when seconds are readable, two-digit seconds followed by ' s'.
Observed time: 5 h 18 min
